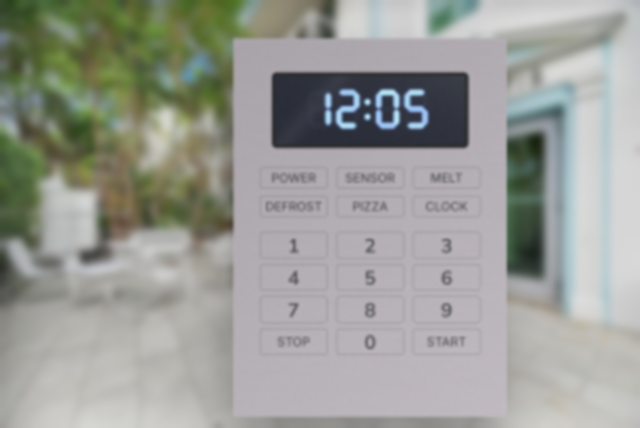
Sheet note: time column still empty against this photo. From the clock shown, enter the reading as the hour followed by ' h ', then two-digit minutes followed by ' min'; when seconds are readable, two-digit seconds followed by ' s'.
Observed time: 12 h 05 min
